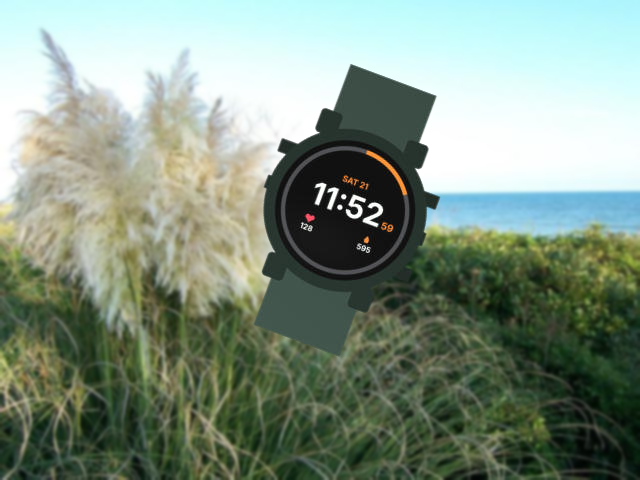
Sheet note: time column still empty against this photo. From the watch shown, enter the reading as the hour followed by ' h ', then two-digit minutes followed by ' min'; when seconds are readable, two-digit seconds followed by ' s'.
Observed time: 11 h 52 min 59 s
